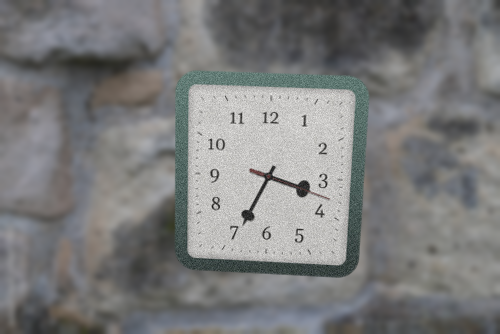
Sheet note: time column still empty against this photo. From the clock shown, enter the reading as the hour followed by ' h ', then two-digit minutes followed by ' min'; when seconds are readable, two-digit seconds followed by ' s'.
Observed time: 3 h 34 min 18 s
